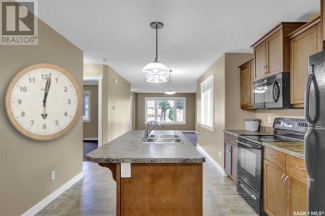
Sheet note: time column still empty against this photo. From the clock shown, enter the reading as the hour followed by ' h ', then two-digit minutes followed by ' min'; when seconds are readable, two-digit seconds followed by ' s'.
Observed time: 6 h 02 min
